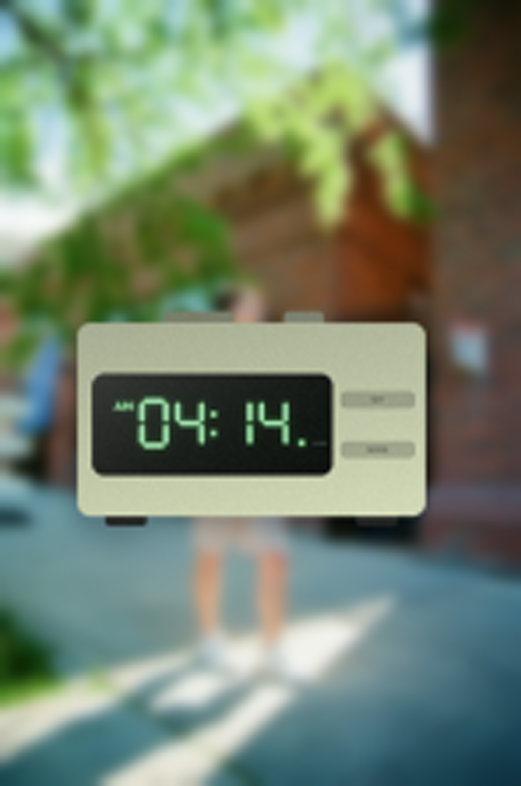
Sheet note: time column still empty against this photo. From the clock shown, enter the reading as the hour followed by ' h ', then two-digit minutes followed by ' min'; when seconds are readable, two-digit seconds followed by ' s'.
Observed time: 4 h 14 min
